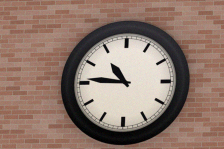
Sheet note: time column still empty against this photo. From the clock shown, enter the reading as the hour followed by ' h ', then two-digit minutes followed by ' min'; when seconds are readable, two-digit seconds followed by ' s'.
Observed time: 10 h 46 min
